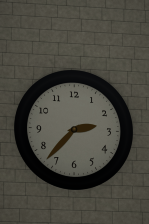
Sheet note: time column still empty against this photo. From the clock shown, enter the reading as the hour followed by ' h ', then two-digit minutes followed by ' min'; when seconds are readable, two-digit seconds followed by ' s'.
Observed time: 2 h 37 min
